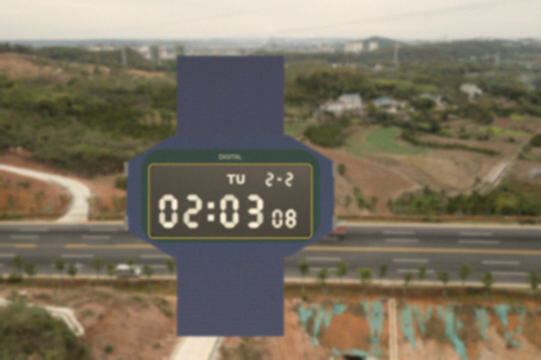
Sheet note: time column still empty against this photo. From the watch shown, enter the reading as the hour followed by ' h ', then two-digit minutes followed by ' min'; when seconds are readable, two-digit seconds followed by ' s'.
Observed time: 2 h 03 min 08 s
